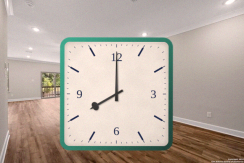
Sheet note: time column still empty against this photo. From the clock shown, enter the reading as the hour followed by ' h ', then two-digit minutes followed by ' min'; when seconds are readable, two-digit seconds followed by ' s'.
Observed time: 8 h 00 min
